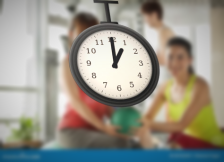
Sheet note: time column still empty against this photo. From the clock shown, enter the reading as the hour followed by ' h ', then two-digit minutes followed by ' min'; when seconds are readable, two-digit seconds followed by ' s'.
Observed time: 1 h 00 min
